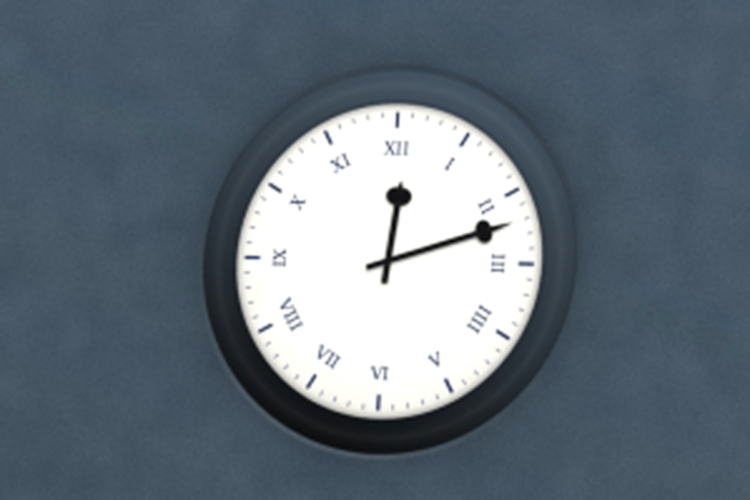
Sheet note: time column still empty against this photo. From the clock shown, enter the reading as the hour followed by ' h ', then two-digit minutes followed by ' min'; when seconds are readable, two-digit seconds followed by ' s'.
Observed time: 12 h 12 min
